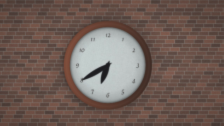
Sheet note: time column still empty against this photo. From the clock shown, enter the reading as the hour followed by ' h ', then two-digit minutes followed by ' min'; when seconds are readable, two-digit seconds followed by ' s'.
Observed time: 6 h 40 min
